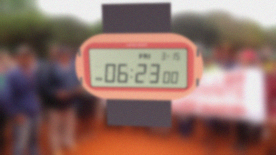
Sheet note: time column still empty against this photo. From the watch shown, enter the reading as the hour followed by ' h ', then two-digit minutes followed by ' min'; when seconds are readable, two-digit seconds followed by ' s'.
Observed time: 6 h 23 min 00 s
